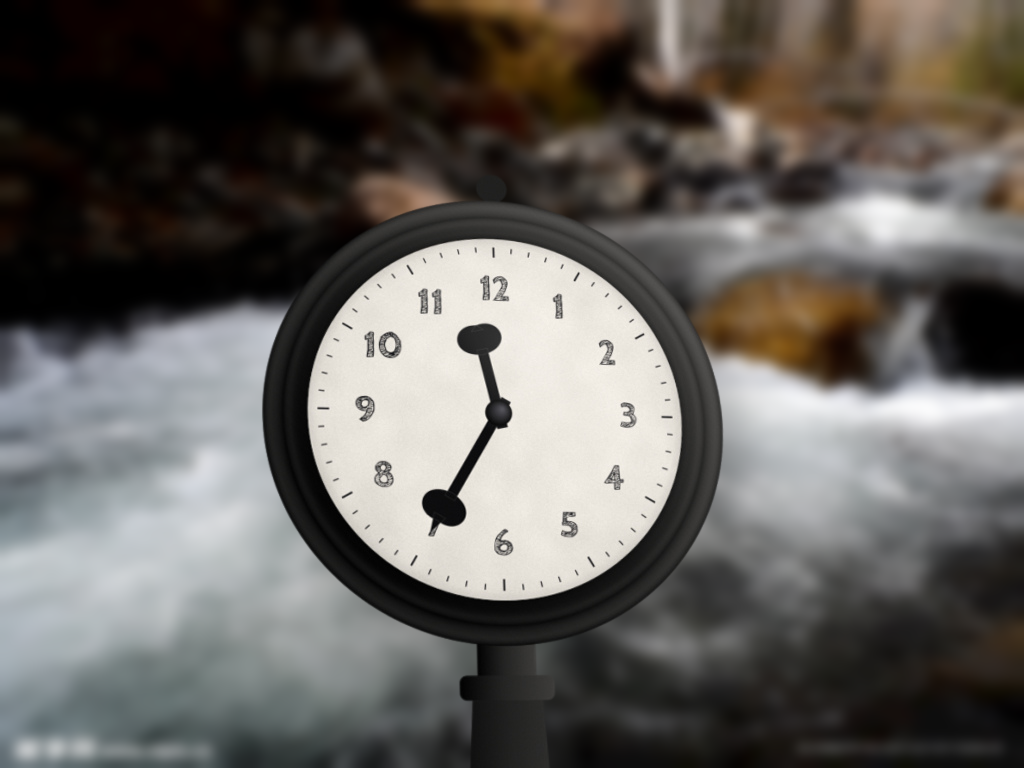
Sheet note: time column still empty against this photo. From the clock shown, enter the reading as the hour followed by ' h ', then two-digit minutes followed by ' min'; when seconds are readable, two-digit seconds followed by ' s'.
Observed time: 11 h 35 min
